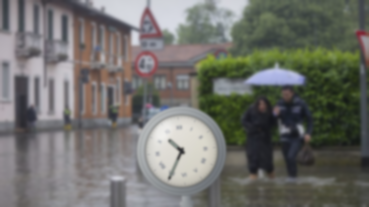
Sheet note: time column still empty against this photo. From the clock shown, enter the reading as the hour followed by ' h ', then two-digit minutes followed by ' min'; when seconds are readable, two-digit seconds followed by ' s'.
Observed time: 10 h 35 min
